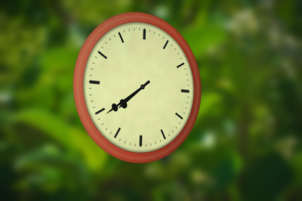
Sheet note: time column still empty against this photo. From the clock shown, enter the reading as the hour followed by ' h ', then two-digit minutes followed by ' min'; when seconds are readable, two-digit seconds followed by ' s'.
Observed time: 7 h 39 min
